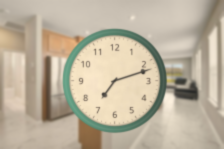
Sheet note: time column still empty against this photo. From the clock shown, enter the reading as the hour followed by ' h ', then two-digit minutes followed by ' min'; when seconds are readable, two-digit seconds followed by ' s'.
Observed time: 7 h 12 min
